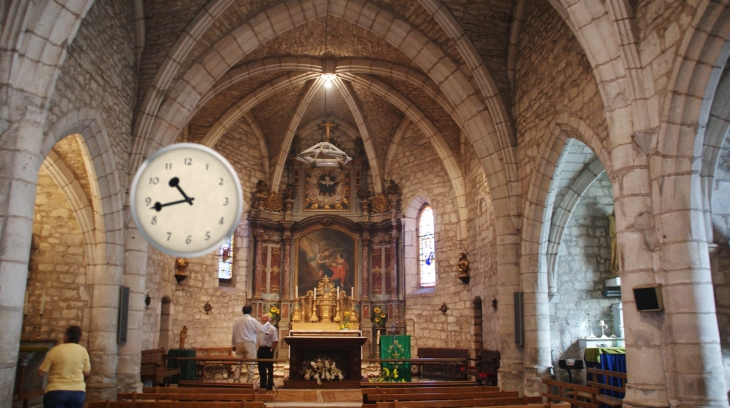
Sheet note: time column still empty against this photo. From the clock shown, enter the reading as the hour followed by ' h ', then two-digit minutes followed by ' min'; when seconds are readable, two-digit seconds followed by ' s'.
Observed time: 10 h 43 min
